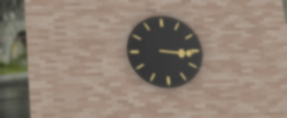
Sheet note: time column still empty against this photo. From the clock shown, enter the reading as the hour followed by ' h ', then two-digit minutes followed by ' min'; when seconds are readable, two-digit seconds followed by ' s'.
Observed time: 3 h 16 min
